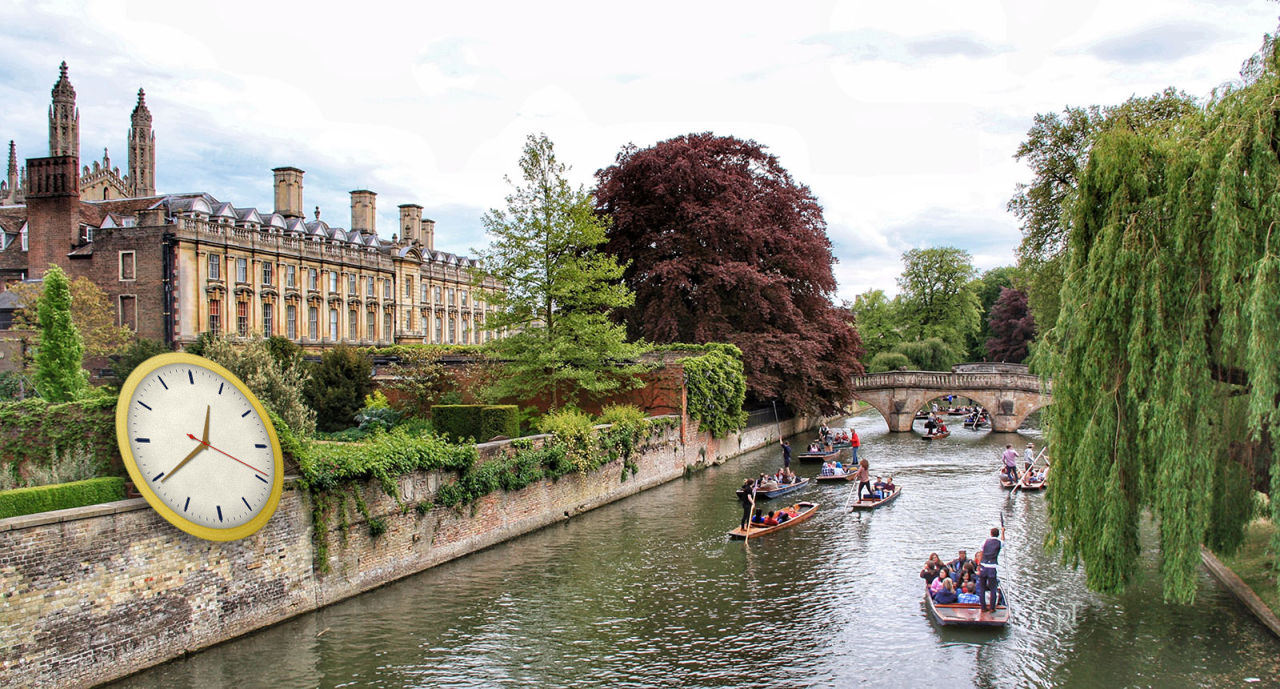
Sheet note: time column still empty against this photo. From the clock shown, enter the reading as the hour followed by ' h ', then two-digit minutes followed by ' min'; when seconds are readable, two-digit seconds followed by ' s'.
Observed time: 12 h 39 min 19 s
